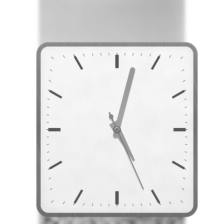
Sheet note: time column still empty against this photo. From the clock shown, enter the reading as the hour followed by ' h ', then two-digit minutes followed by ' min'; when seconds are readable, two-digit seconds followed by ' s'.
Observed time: 5 h 02 min 26 s
